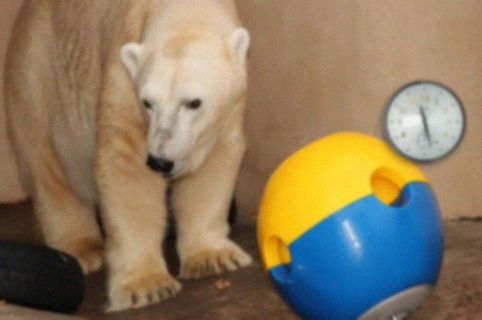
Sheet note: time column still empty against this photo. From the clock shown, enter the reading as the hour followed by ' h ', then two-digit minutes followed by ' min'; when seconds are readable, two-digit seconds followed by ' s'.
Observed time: 11 h 28 min
